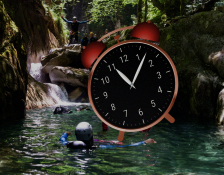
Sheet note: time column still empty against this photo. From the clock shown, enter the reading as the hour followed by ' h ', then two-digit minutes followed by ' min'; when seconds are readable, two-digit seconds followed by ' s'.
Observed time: 11 h 07 min
